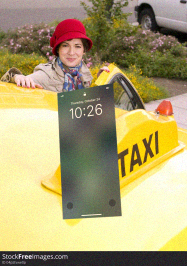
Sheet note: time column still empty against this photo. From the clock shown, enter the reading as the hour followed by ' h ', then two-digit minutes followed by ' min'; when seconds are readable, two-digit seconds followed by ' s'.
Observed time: 10 h 26 min
